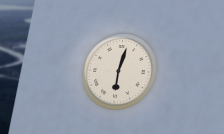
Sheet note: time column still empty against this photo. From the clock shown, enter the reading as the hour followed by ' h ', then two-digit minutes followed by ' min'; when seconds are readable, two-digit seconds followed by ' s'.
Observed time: 6 h 02 min
